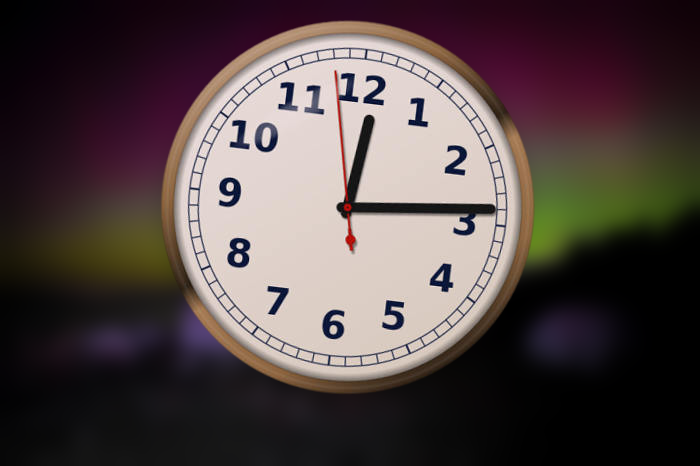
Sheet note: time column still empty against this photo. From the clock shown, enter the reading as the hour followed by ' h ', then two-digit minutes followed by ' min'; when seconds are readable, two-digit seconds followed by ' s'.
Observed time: 12 h 13 min 58 s
